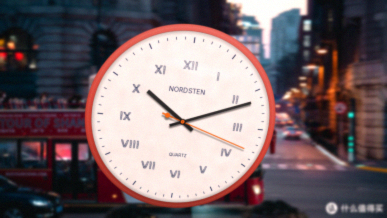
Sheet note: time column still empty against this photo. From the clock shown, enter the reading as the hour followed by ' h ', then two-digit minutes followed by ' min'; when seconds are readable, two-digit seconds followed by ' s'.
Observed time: 10 h 11 min 18 s
